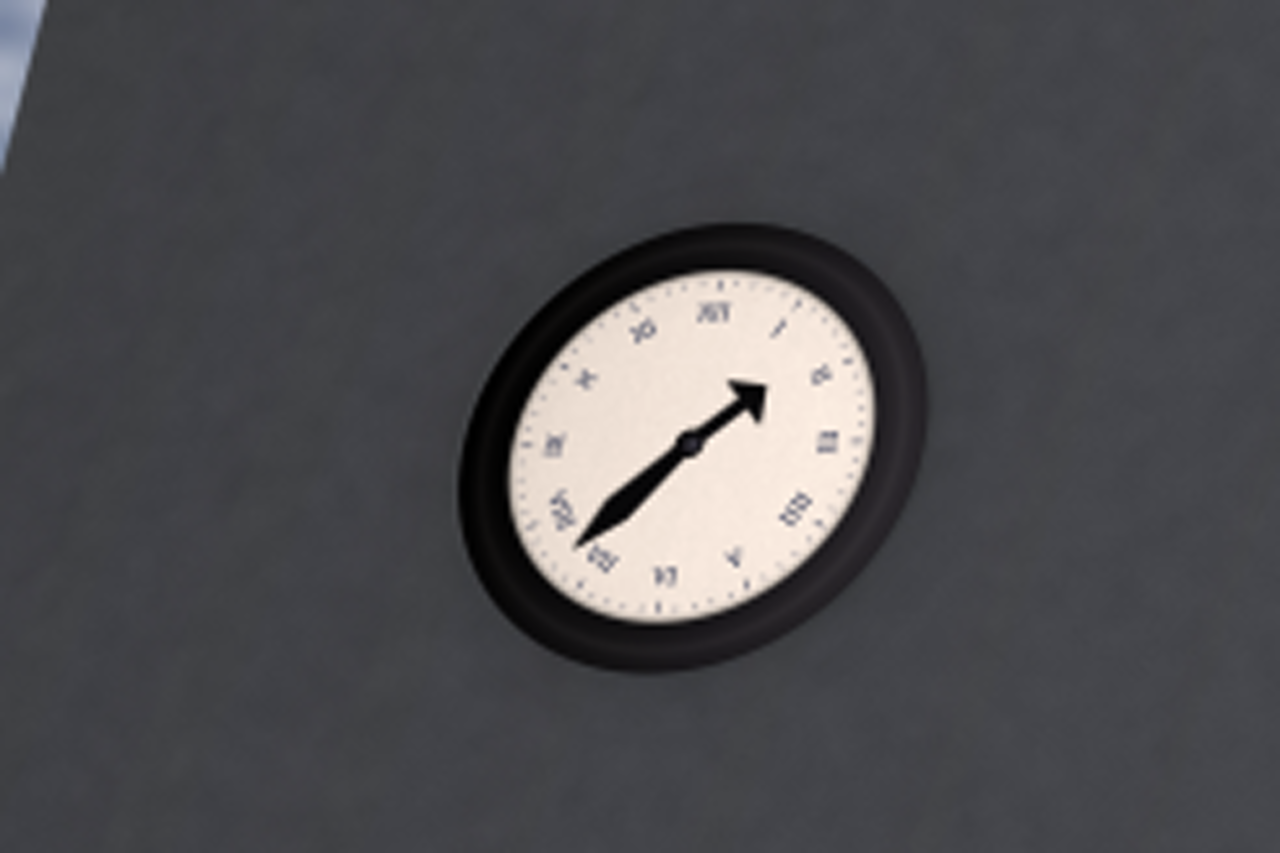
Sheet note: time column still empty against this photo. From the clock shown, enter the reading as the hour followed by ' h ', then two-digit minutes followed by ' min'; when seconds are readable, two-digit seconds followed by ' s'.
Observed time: 1 h 37 min
